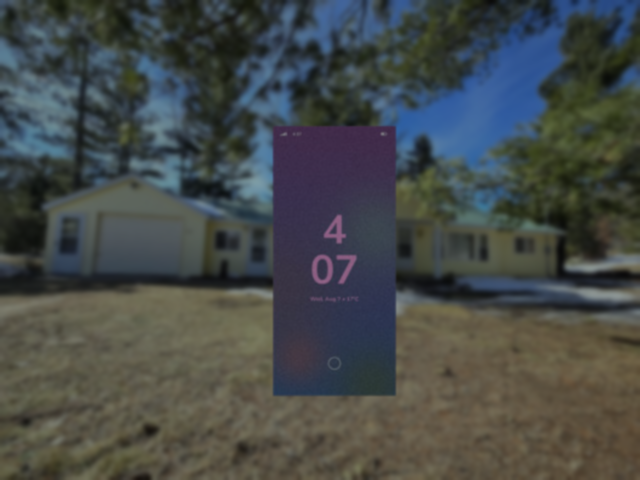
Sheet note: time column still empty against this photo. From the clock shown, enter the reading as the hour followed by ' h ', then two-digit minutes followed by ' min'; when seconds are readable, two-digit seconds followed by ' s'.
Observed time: 4 h 07 min
